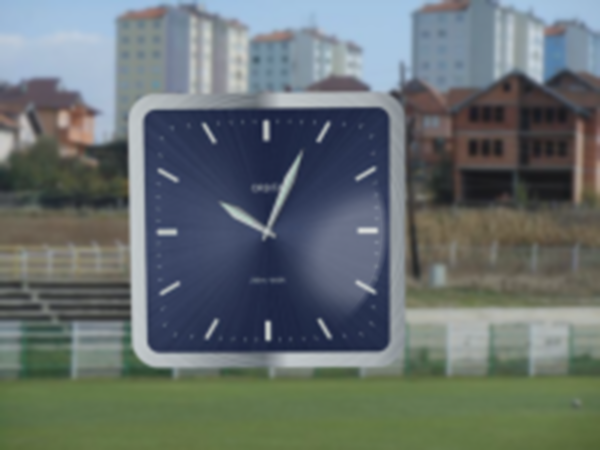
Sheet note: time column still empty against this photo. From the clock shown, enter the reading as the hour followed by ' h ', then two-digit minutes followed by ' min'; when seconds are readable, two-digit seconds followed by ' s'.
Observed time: 10 h 04 min
